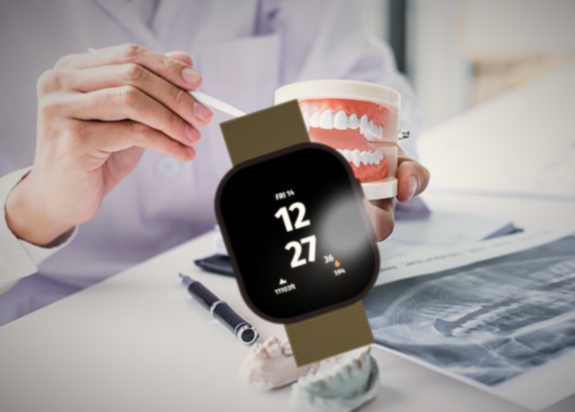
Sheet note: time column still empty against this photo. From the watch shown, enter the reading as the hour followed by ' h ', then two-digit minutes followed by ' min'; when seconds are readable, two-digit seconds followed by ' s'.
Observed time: 12 h 27 min
